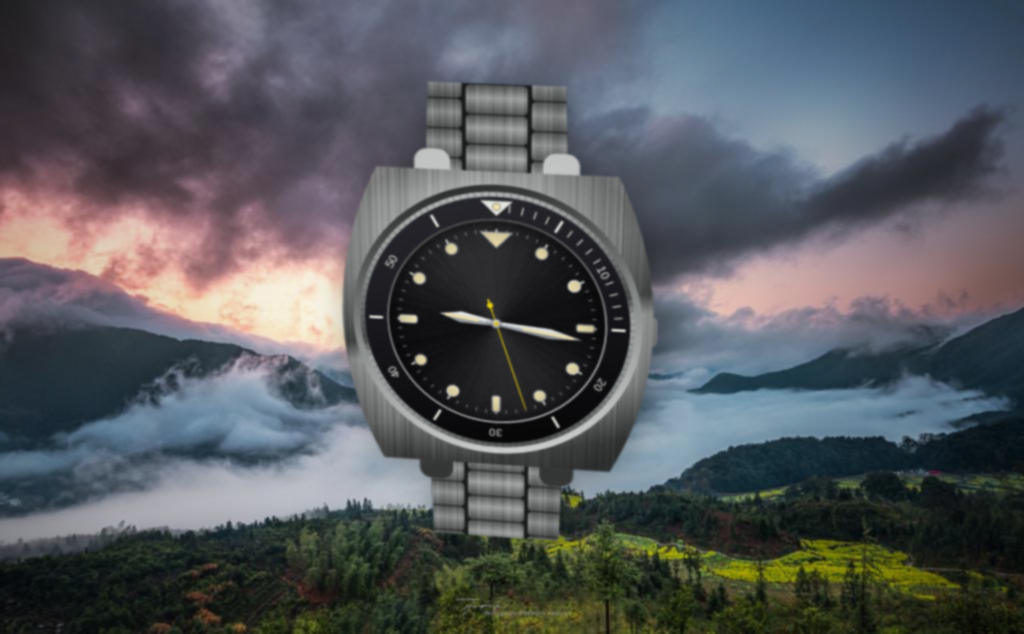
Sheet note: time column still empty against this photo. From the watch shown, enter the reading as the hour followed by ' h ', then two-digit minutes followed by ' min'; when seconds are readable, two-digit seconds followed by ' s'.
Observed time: 9 h 16 min 27 s
